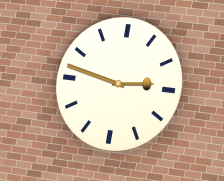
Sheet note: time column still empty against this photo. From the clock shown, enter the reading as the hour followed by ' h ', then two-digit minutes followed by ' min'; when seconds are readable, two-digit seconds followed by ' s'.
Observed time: 2 h 47 min
